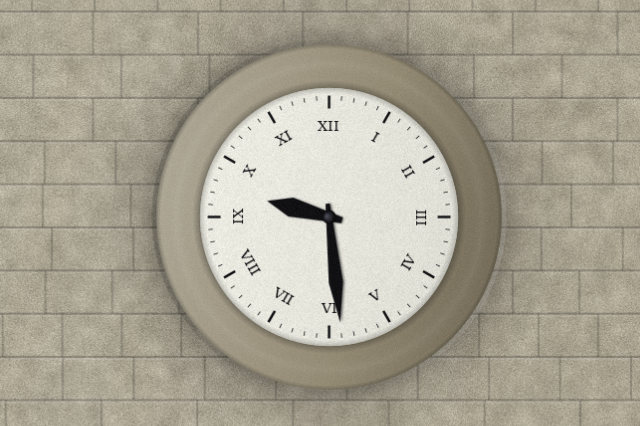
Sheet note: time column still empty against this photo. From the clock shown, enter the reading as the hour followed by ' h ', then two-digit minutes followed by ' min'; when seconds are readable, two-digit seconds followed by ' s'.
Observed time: 9 h 29 min
